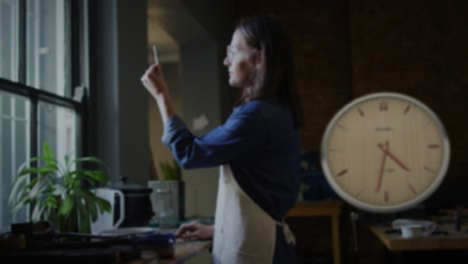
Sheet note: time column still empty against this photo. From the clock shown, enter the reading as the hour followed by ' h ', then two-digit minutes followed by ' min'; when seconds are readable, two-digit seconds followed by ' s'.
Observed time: 4 h 32 min
